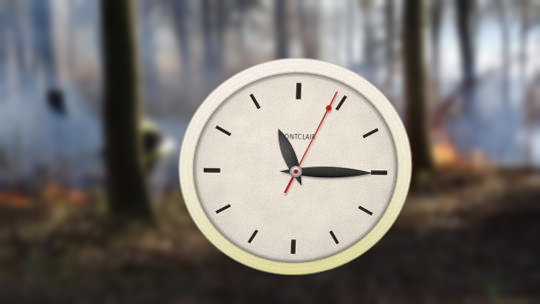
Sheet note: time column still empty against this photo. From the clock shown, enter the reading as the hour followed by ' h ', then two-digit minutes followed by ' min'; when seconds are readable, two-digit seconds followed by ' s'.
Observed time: 11 h 15 min 04 s
